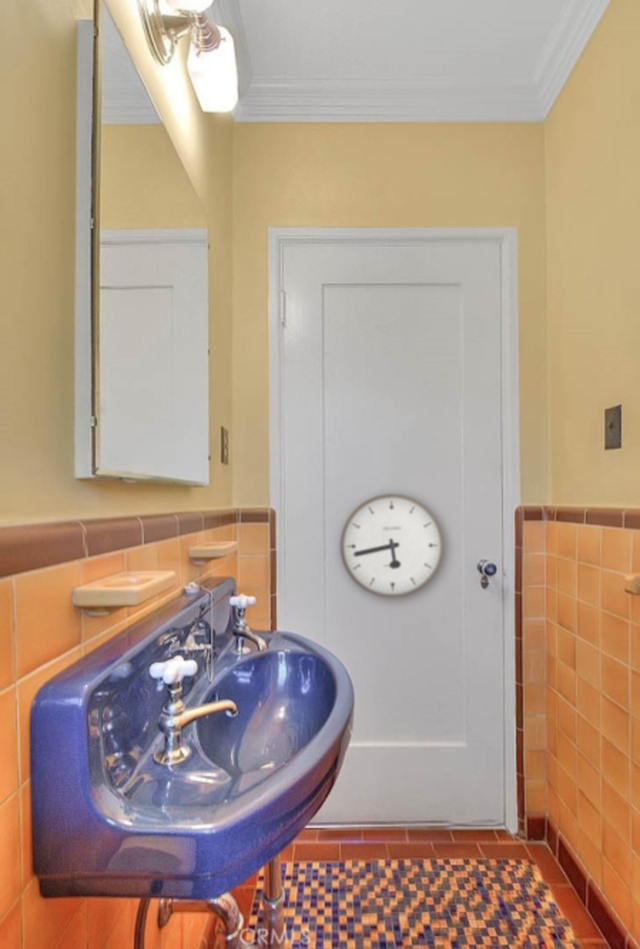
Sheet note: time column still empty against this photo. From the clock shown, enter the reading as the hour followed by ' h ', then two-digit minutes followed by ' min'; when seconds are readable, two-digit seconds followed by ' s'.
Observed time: 5 h 43 min
